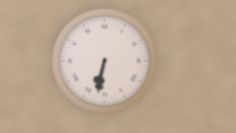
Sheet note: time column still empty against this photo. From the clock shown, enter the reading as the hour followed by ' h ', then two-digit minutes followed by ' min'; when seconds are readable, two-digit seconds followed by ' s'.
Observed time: 6 h 32 min
